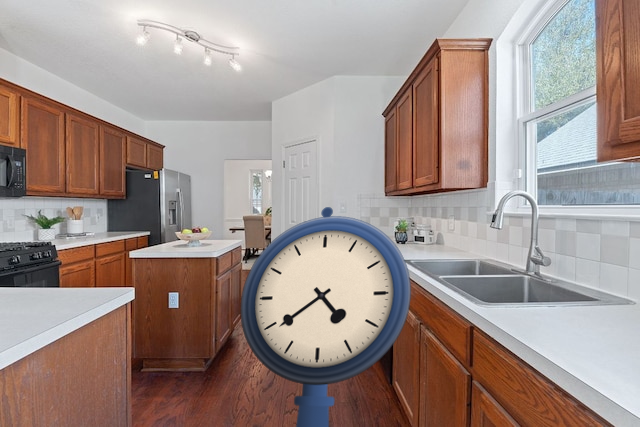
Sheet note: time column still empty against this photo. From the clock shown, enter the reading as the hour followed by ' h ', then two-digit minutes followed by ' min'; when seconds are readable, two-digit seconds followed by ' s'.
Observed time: 4 h 39 min
